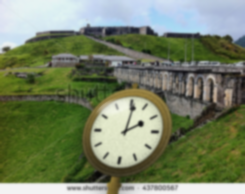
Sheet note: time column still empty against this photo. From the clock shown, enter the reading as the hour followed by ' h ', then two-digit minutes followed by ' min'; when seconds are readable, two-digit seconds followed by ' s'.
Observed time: 2 h 01 min
